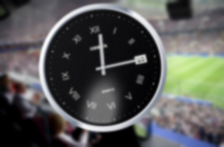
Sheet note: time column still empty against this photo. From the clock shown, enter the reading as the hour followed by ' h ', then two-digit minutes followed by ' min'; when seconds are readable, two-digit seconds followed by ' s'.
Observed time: 12 h 15 min
